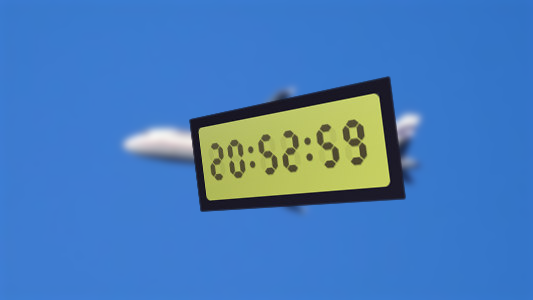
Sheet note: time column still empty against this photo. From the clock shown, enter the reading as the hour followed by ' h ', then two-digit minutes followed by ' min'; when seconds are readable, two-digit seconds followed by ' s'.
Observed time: 20 h 52 min 59 s
